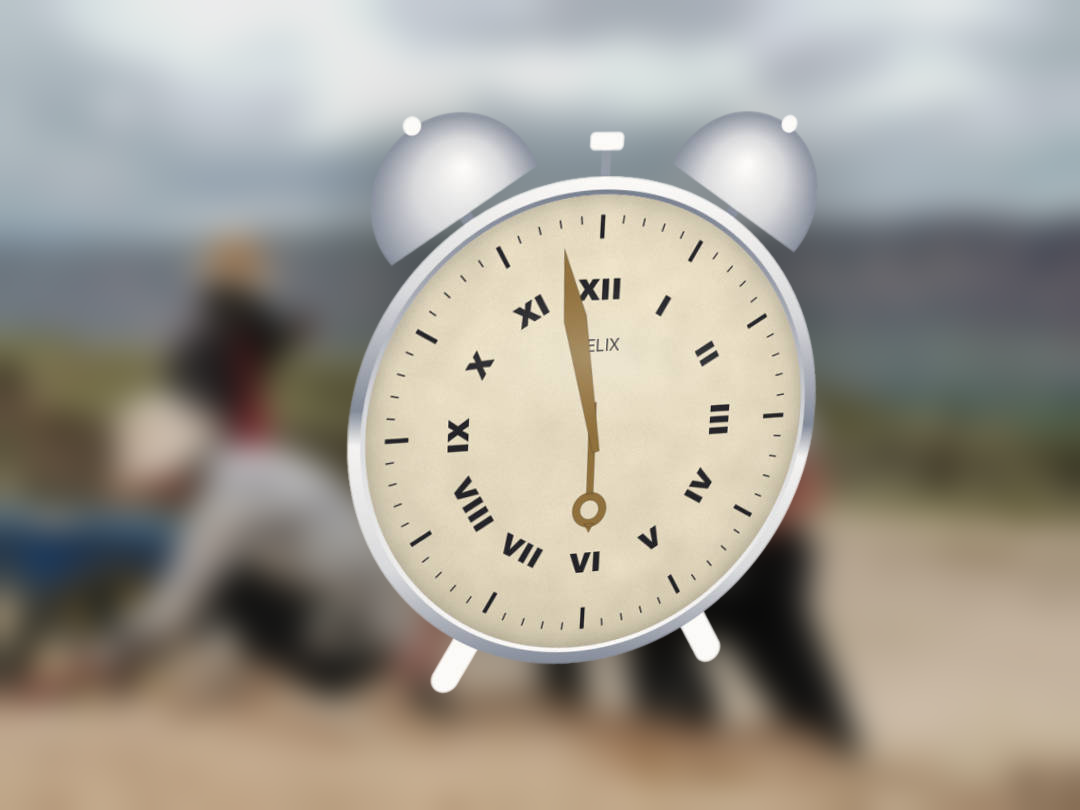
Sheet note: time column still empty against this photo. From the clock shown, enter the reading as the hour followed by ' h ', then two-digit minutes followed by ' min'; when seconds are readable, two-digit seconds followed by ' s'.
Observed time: 5 h 58 min
